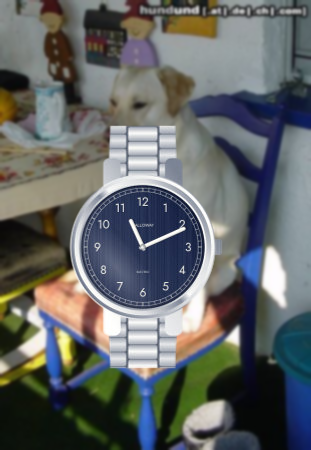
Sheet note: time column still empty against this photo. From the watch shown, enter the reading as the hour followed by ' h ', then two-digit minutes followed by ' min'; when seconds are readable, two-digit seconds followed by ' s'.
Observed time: 11 h 11 min
